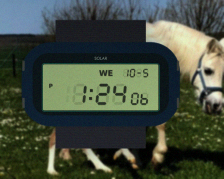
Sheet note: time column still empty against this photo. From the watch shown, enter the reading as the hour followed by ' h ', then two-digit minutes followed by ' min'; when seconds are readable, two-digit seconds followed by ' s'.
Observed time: 1 h 24 min 06 s
